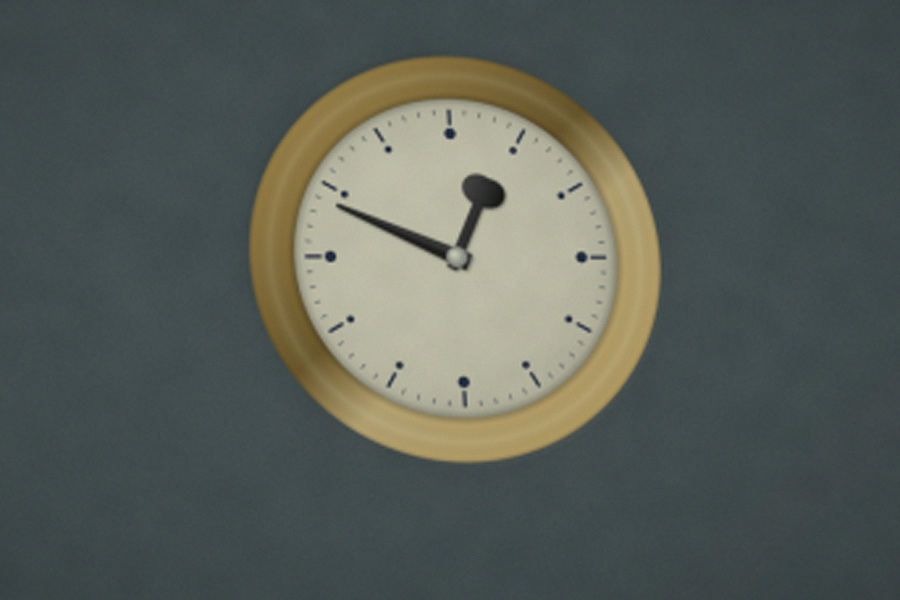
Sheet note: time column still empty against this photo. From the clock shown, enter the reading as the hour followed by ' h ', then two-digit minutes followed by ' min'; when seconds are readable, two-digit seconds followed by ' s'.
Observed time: 12 h 49 min
